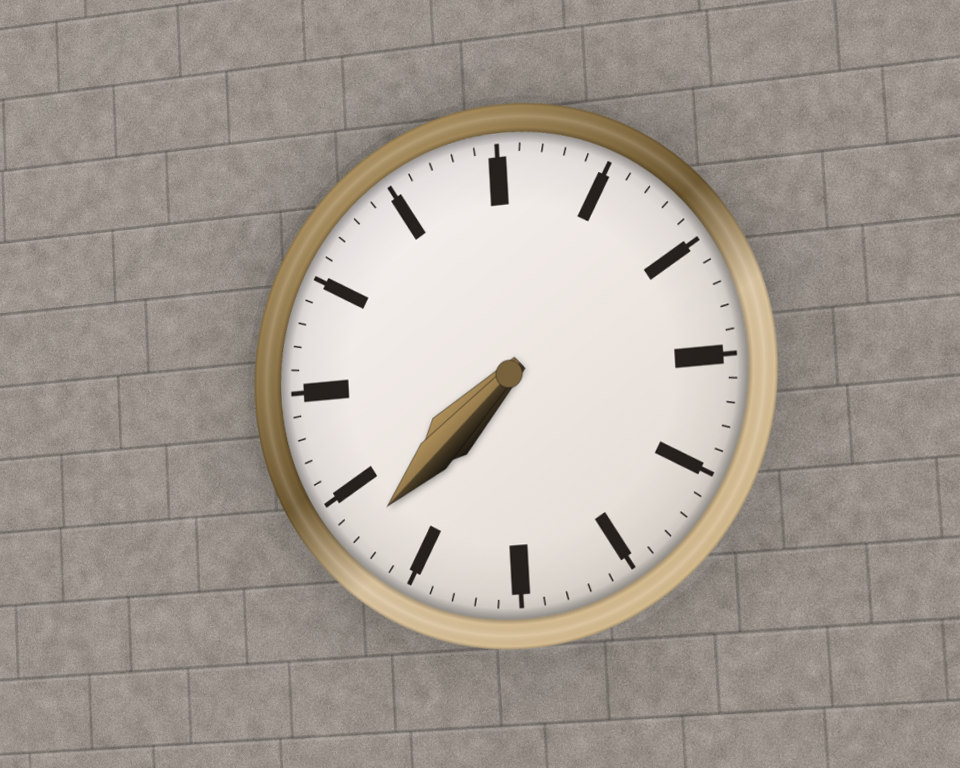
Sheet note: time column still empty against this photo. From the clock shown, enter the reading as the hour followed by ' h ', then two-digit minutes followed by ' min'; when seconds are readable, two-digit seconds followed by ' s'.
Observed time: 7 h 38 min
